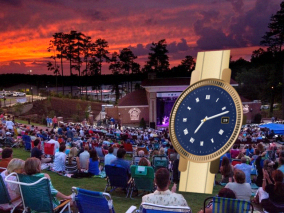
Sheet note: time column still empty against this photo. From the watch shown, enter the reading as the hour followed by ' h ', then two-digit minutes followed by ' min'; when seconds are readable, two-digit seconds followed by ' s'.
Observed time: 7 h 12 min
